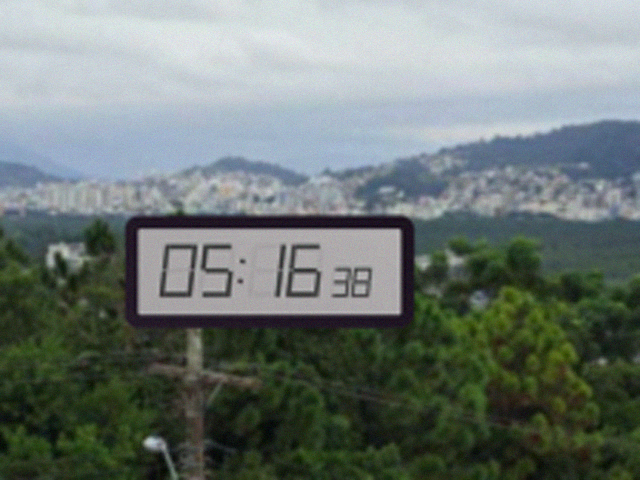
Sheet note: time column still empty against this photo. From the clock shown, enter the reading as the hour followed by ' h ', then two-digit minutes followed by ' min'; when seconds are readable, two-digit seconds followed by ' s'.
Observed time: 5 h 16 min 38 s
